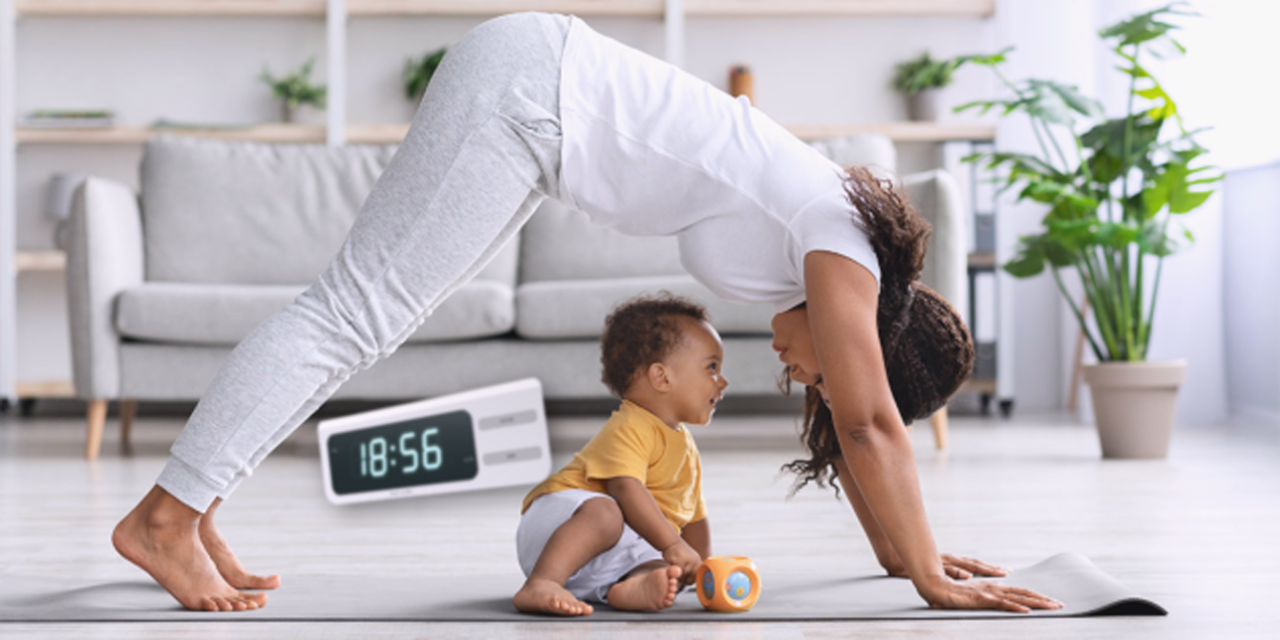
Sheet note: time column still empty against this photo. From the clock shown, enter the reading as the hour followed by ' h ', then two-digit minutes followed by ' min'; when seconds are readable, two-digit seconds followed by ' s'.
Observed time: 18 h 56 min
